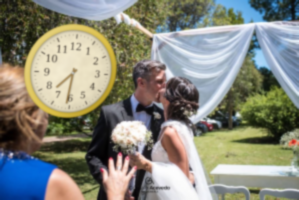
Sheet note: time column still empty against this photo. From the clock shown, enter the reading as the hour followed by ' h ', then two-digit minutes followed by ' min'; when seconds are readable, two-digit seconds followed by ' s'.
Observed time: 7 h 31 min
